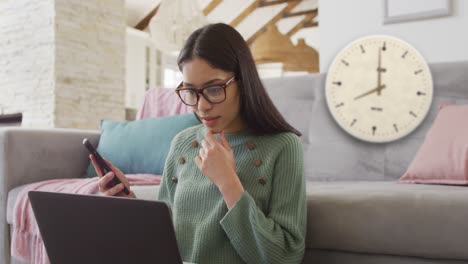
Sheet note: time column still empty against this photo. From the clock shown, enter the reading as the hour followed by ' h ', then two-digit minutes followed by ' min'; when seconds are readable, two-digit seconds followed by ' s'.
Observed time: 7 h 59 min
